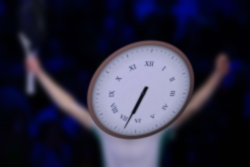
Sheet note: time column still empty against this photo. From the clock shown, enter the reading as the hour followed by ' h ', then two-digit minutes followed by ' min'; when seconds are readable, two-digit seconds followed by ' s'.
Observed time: 6 h 33 min
